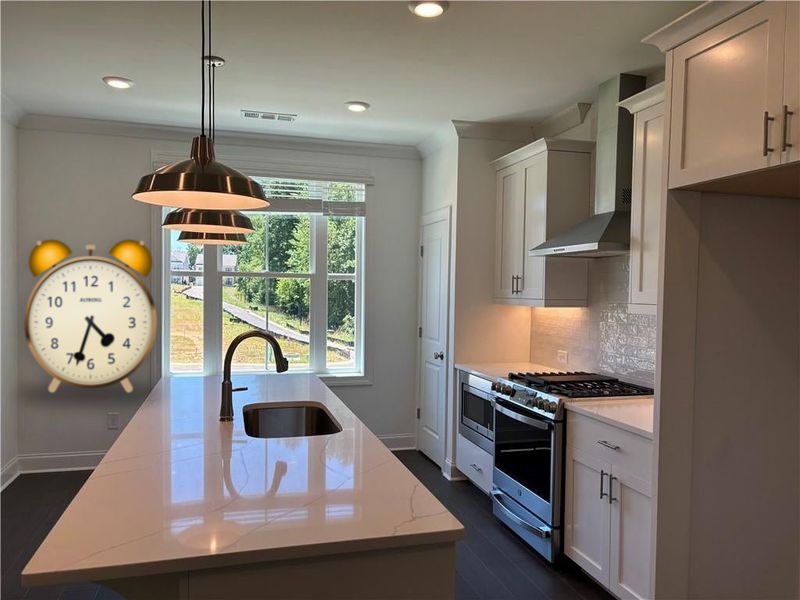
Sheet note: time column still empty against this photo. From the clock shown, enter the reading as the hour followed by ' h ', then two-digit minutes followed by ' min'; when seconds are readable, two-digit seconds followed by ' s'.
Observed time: 4 h 33 min
